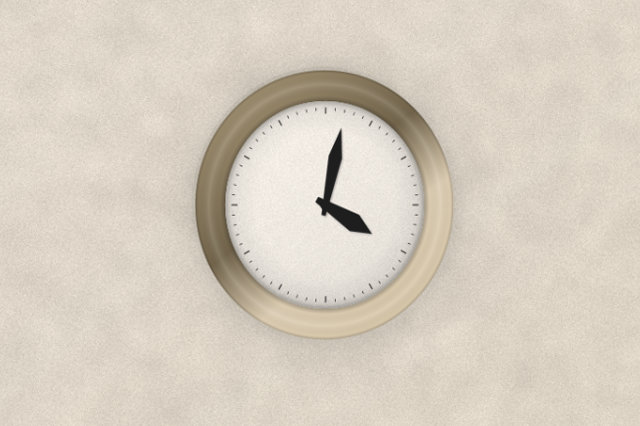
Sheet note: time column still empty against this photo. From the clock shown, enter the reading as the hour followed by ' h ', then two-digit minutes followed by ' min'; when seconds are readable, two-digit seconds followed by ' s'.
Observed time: 4 h 02 min
